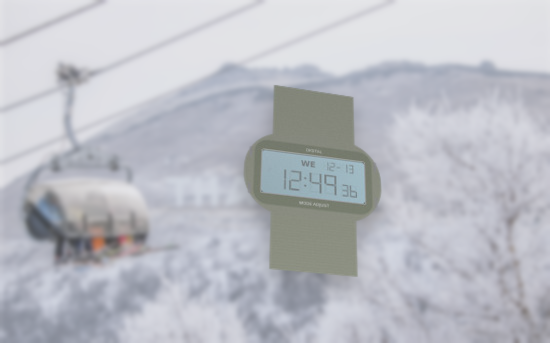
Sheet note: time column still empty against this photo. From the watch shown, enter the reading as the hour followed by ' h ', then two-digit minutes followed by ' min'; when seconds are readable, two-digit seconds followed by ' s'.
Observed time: 12 h 49 min 36 s
